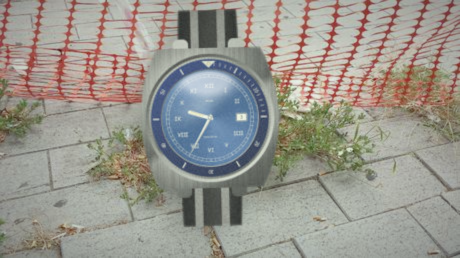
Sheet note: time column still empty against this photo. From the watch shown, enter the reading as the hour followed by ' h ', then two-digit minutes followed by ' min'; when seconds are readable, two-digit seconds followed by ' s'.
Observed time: 9 h 35 min
